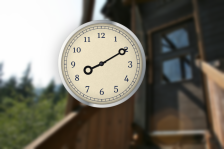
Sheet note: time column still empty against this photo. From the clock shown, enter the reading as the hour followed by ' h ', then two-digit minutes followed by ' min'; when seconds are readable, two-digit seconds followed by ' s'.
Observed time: 8 h 10 min
